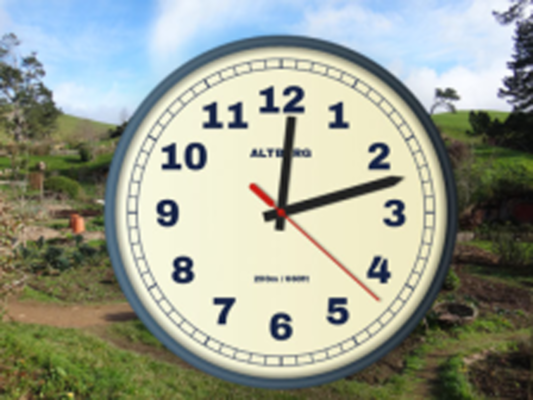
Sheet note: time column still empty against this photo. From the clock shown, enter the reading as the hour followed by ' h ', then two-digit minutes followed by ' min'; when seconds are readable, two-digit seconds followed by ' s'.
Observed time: 12 h 12 min 22 s
